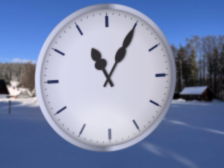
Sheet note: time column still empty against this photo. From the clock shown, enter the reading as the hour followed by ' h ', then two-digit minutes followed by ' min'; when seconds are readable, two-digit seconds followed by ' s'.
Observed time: 11 h 05 min
